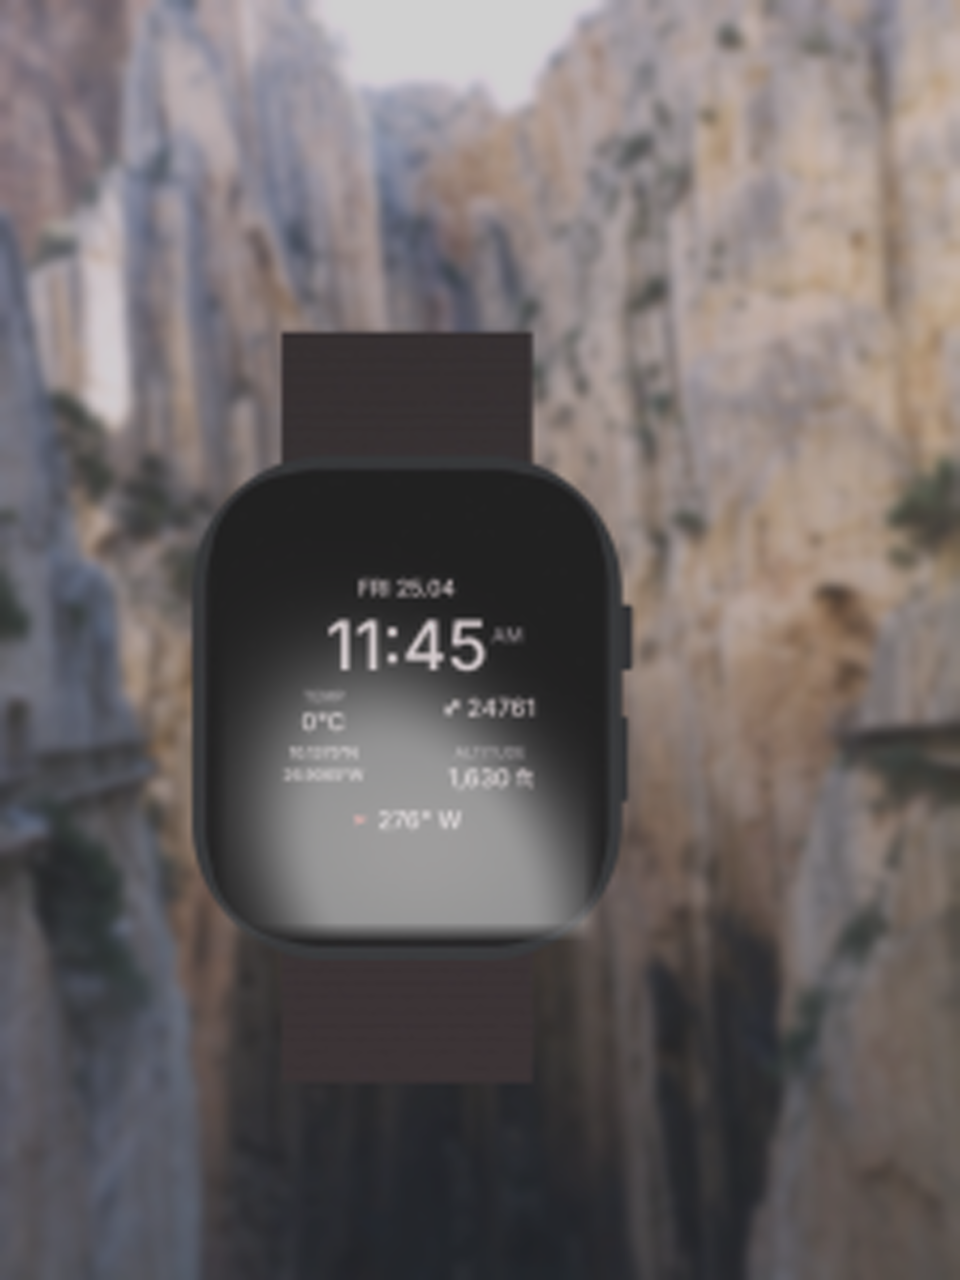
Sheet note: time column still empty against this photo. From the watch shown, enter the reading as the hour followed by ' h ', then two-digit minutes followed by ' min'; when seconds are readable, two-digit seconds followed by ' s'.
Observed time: 11 h 45 min
